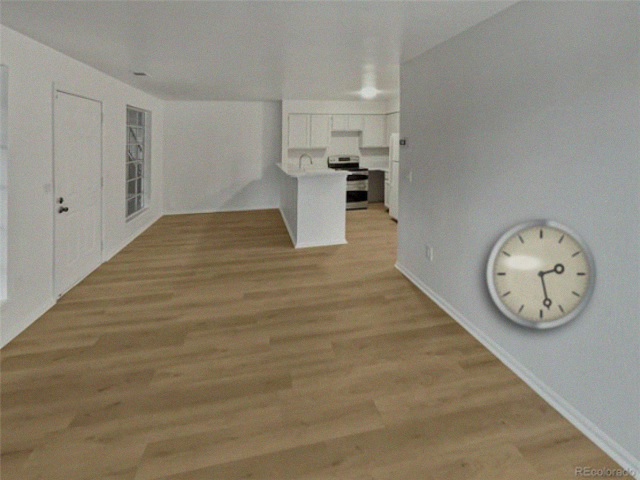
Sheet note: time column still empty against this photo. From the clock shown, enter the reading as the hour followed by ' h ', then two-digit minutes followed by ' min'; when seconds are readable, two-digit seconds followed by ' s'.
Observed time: 2 h 28 min
